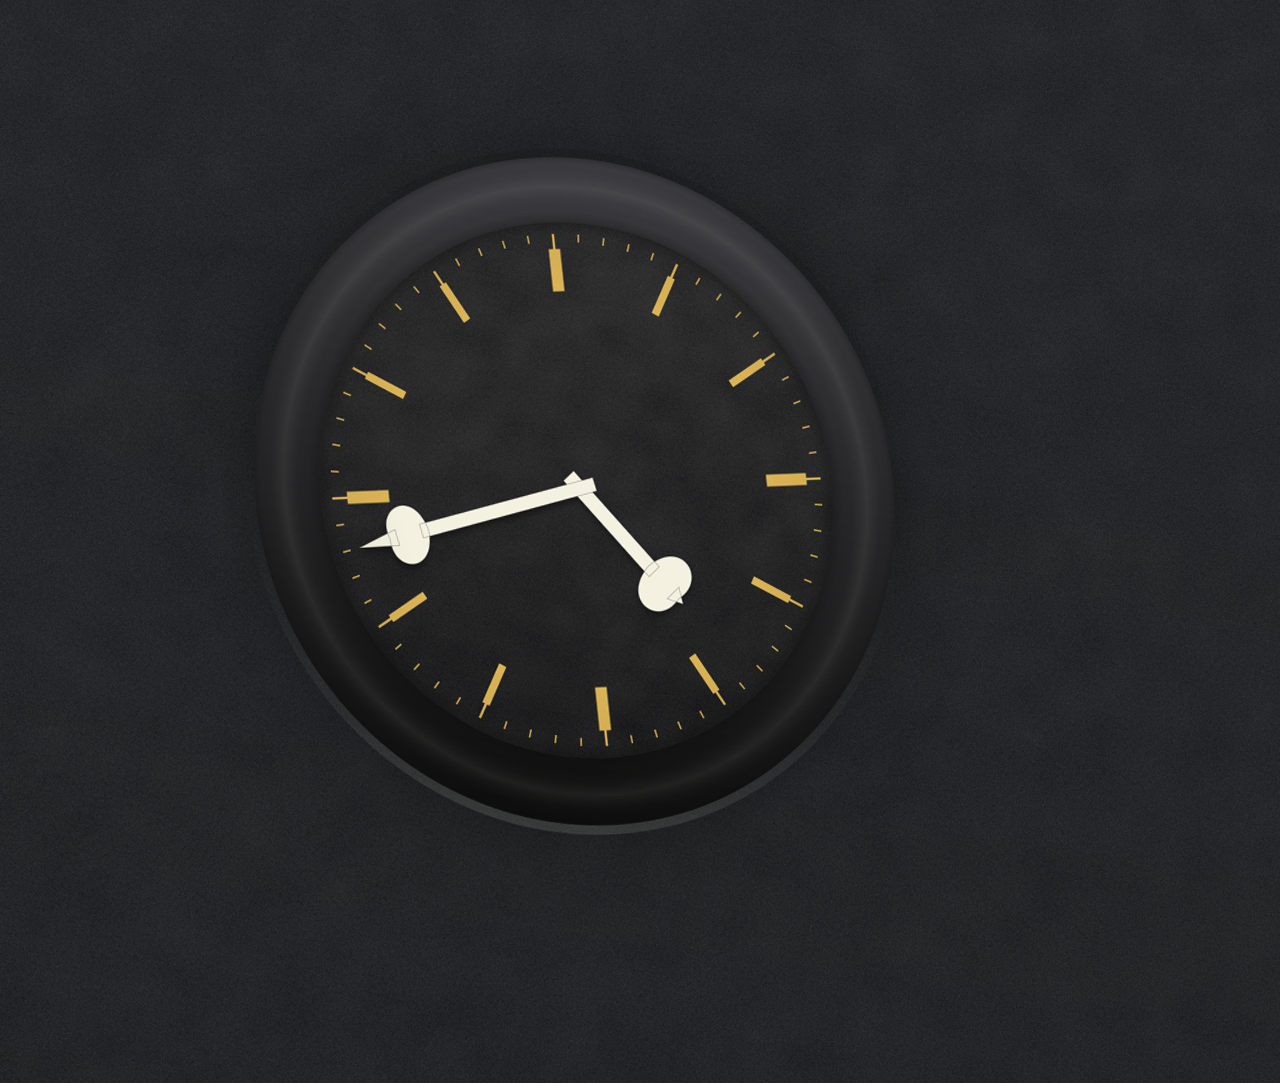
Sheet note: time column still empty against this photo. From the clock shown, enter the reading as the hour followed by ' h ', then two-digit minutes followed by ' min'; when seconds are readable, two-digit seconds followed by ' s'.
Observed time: 4 h 43 min
